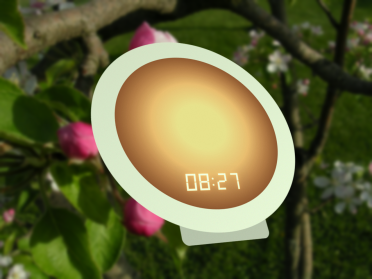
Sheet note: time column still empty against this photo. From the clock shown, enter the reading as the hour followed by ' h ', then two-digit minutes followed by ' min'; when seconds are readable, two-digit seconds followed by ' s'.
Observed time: 8 h 27 min
